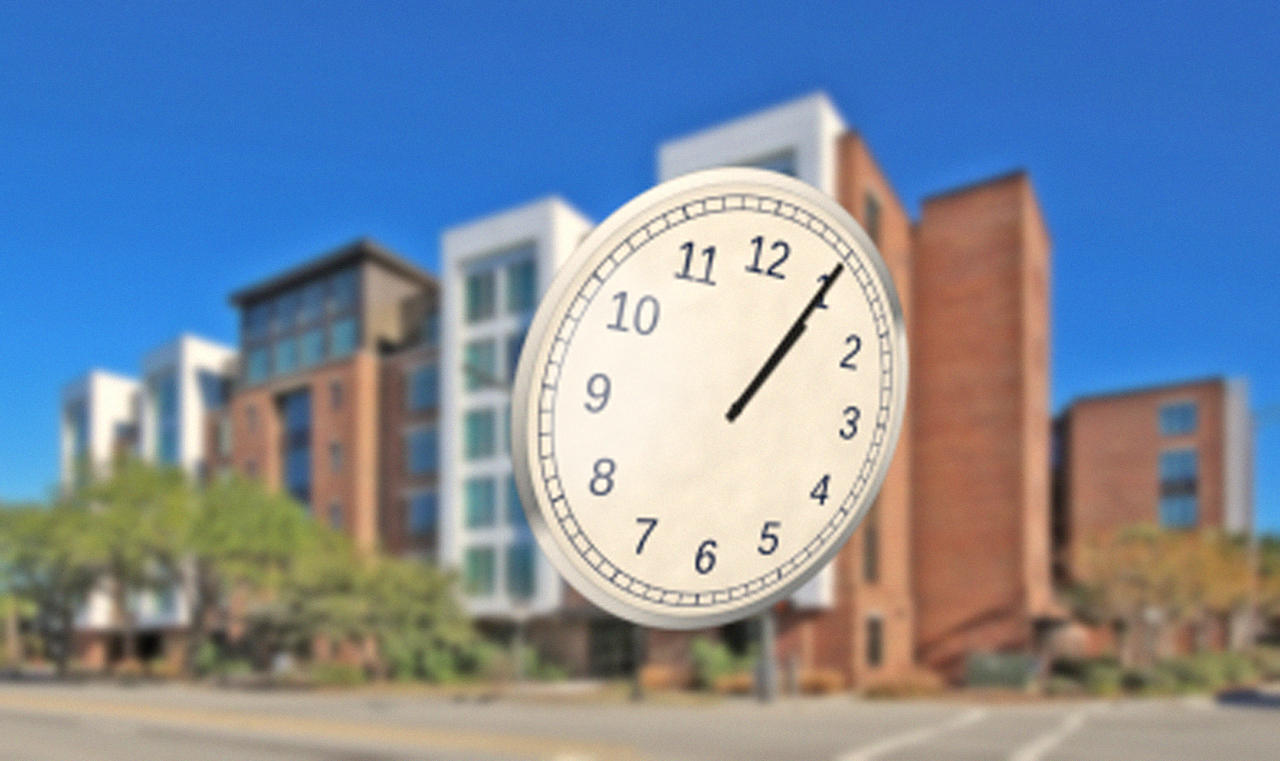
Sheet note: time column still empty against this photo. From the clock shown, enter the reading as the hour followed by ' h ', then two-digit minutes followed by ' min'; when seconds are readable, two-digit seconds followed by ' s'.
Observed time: 1 h 05 min
